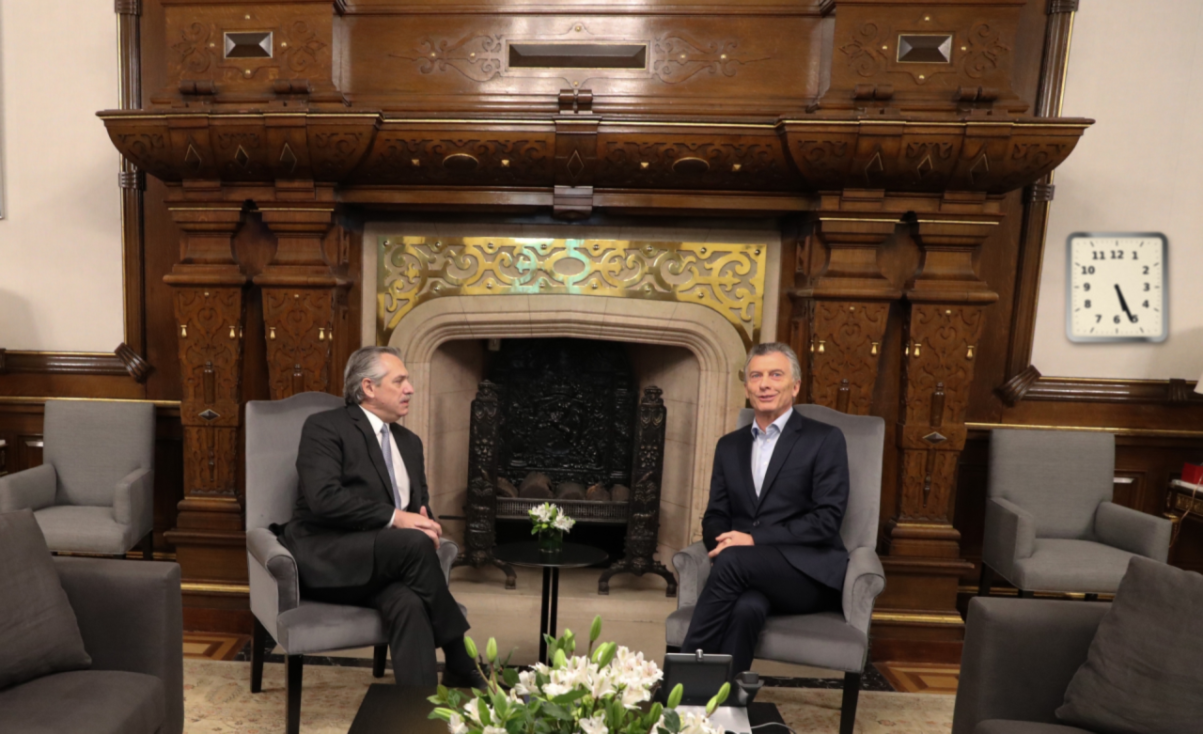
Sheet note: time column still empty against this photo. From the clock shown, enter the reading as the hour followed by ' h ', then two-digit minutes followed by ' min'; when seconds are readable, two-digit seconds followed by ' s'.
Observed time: 5 h 26 min
